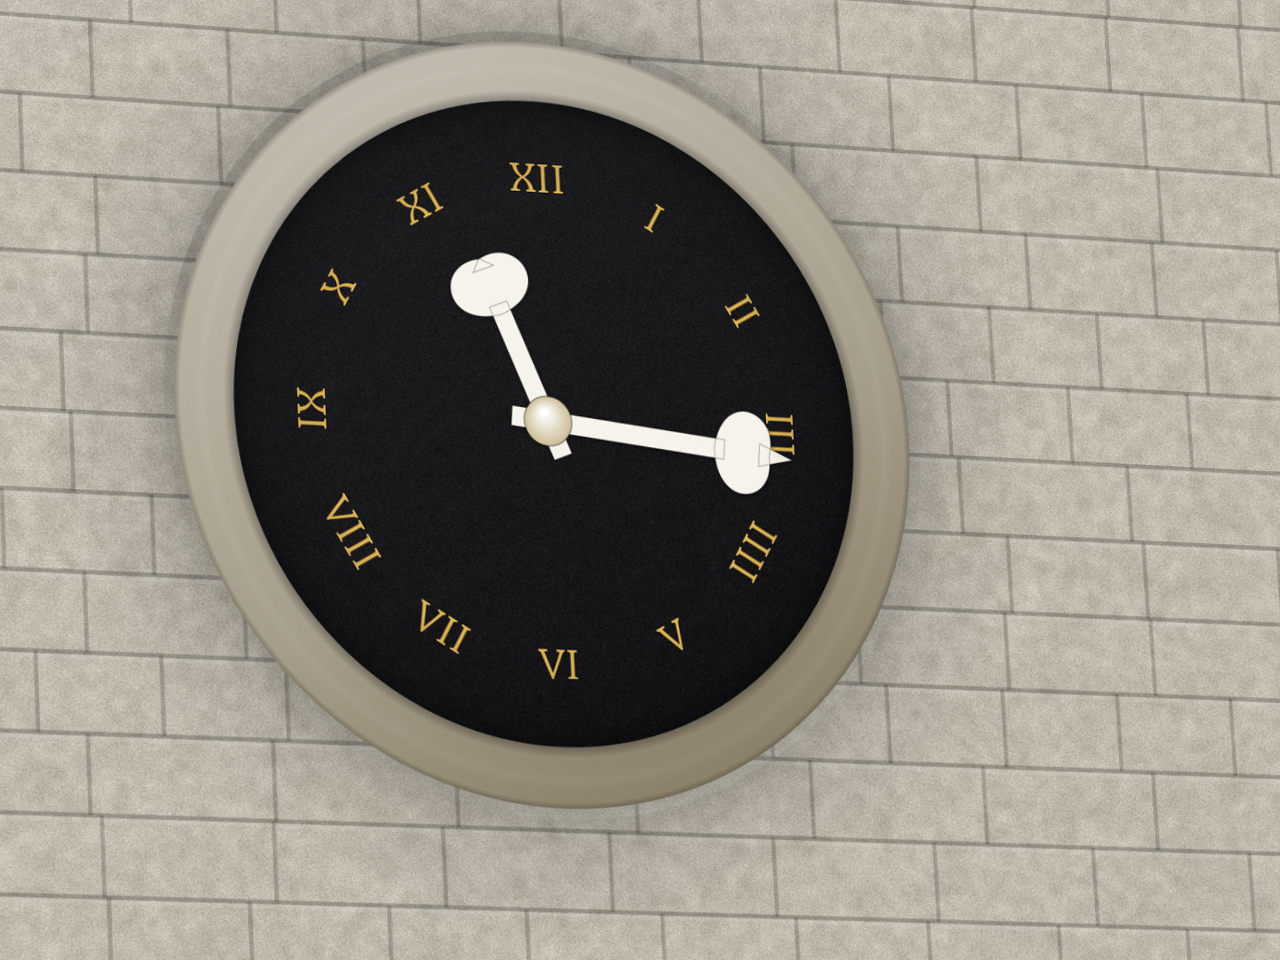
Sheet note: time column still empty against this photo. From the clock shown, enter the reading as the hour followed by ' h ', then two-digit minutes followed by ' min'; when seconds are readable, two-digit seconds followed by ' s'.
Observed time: 11 h 16 min
